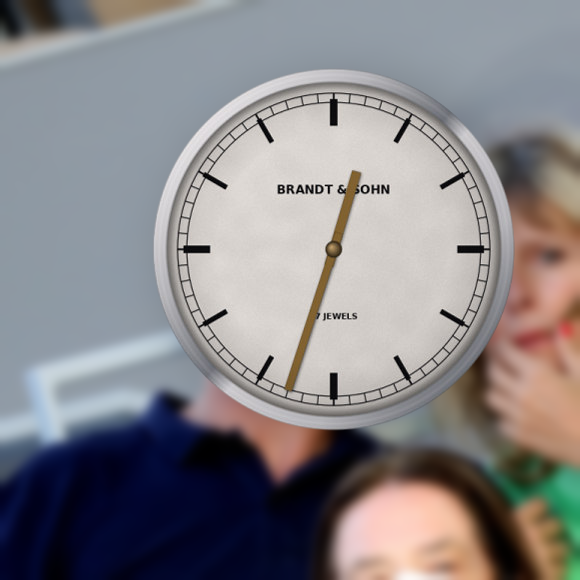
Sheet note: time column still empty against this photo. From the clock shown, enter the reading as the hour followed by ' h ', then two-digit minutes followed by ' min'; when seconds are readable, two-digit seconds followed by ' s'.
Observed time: 12 h 33 min
